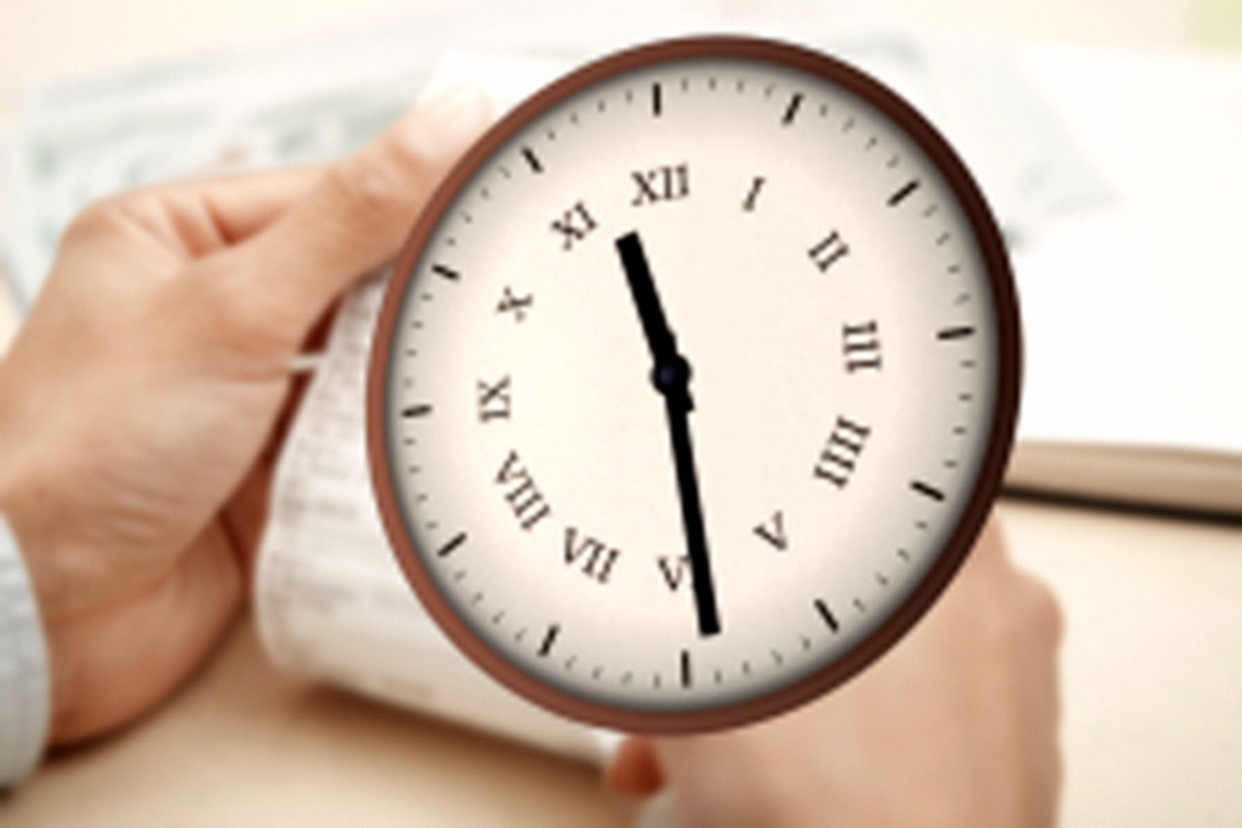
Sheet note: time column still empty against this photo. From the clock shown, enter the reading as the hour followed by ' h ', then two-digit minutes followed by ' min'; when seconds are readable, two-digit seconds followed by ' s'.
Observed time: 11 h 29 min
